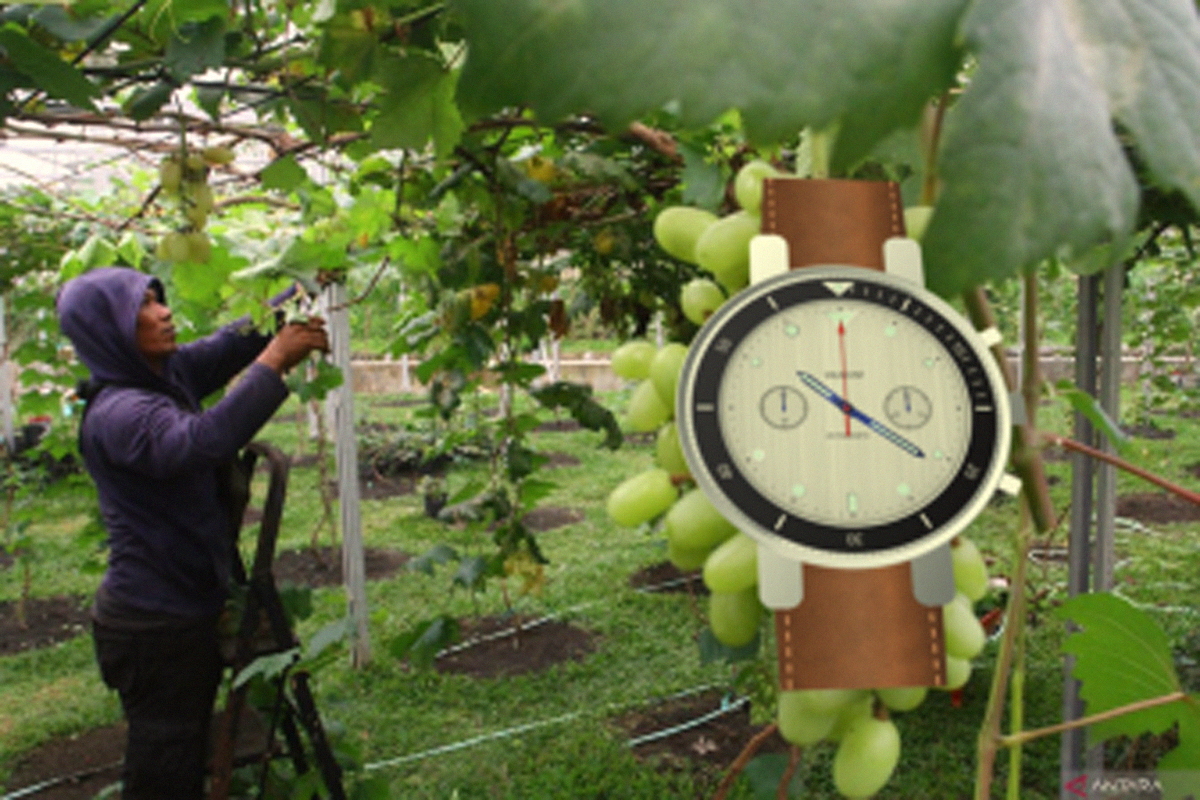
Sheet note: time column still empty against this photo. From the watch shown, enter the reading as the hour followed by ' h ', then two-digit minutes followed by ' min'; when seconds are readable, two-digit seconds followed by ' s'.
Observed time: 10 h 21 min
